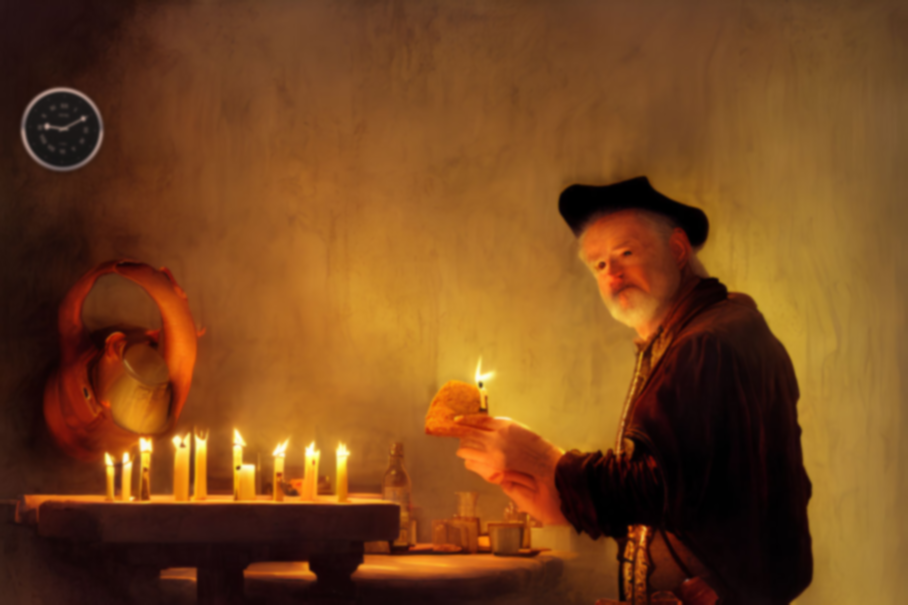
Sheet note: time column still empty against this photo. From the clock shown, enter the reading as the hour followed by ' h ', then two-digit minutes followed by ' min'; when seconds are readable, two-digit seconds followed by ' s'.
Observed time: 9 h 10 min
